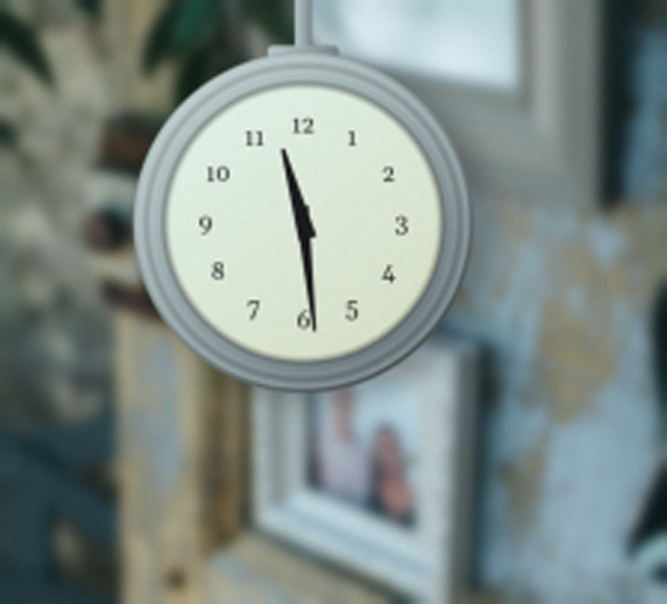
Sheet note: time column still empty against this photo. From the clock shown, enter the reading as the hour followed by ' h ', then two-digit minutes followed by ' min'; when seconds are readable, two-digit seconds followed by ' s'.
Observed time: 11 h 29 min
